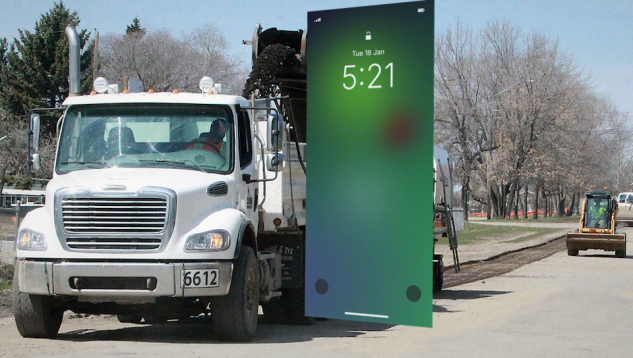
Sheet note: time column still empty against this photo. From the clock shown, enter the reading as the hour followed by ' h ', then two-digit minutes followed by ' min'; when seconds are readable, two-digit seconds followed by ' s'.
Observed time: 5 h 21 min
